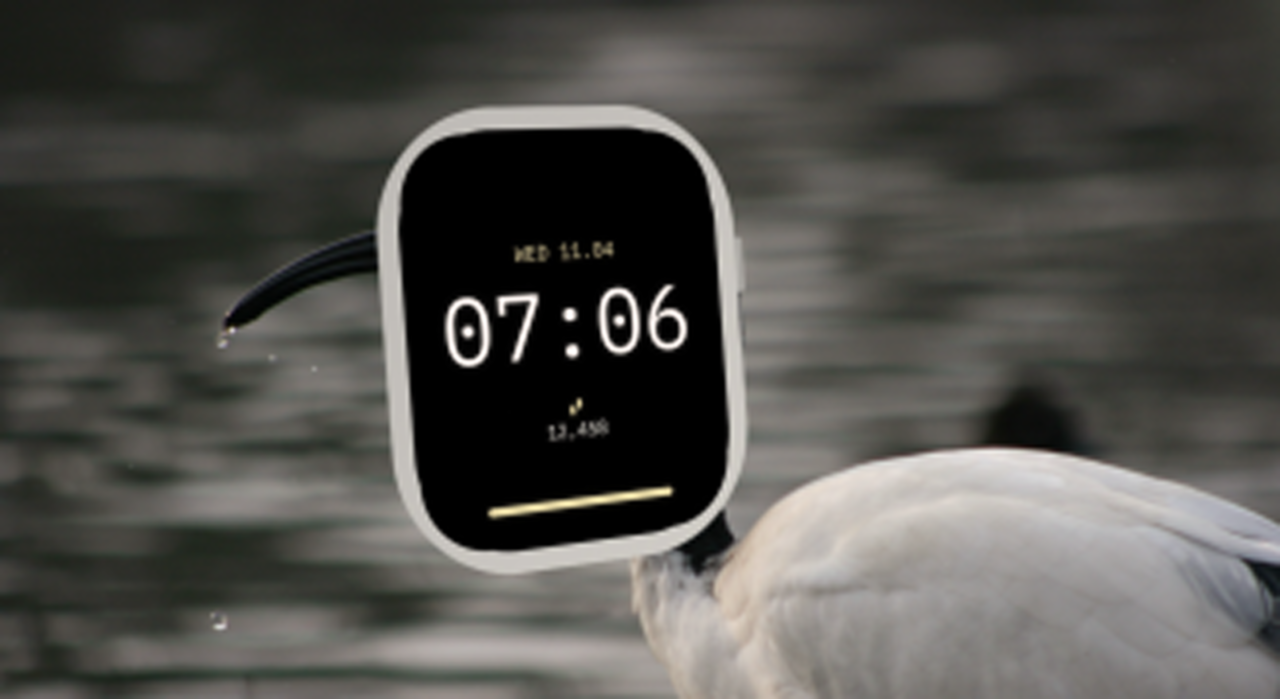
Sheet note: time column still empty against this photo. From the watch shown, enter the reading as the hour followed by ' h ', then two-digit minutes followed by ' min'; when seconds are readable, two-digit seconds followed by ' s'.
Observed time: 7 h 06 min
